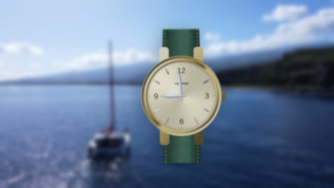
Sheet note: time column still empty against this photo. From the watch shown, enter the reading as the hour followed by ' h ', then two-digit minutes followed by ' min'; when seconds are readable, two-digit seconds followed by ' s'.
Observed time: 8 h 59 min
